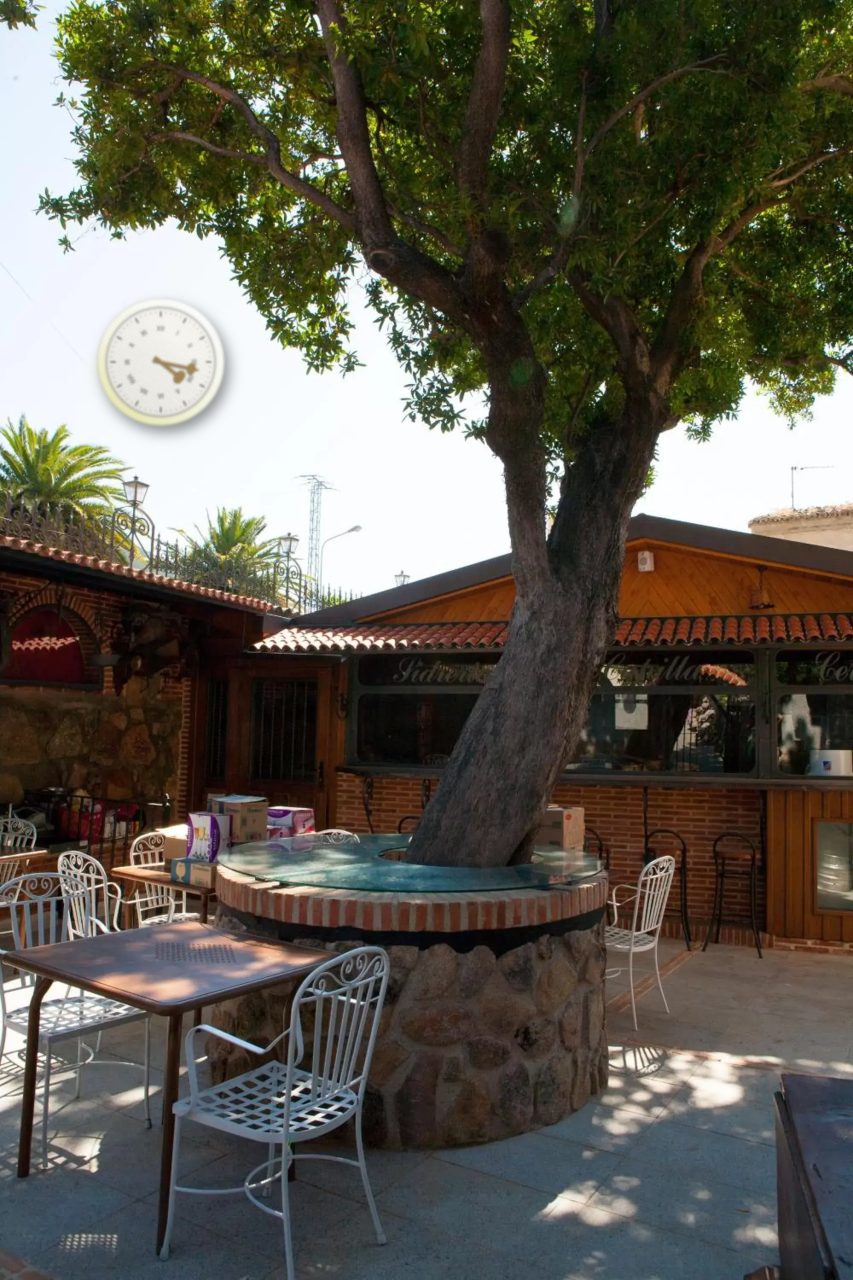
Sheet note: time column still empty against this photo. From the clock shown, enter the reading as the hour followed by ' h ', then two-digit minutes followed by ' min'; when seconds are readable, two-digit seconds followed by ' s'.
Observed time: 4 h 17 min
